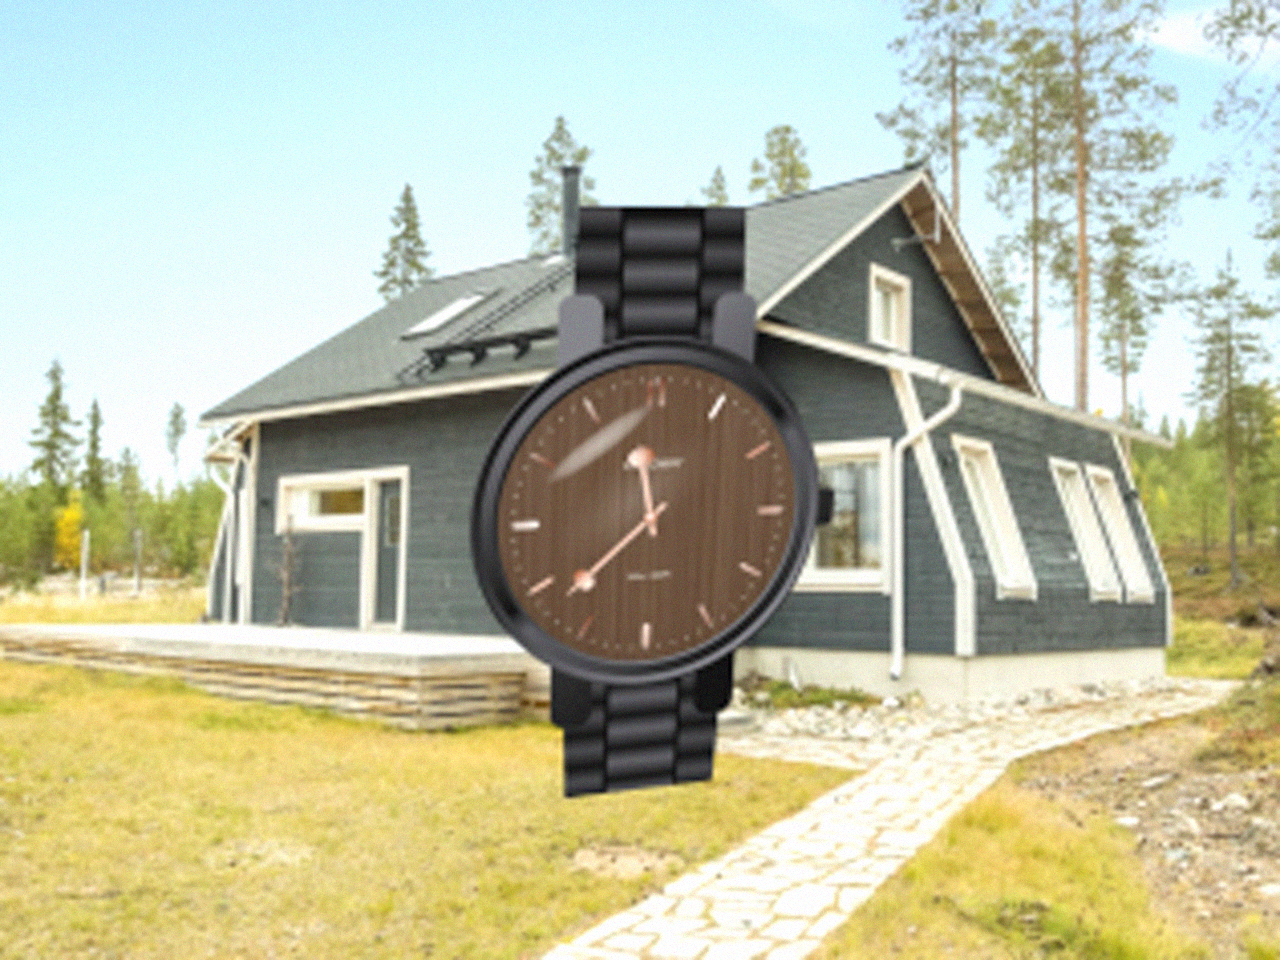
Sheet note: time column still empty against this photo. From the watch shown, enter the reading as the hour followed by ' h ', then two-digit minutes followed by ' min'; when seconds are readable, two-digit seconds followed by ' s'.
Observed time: 11 h 38 min
